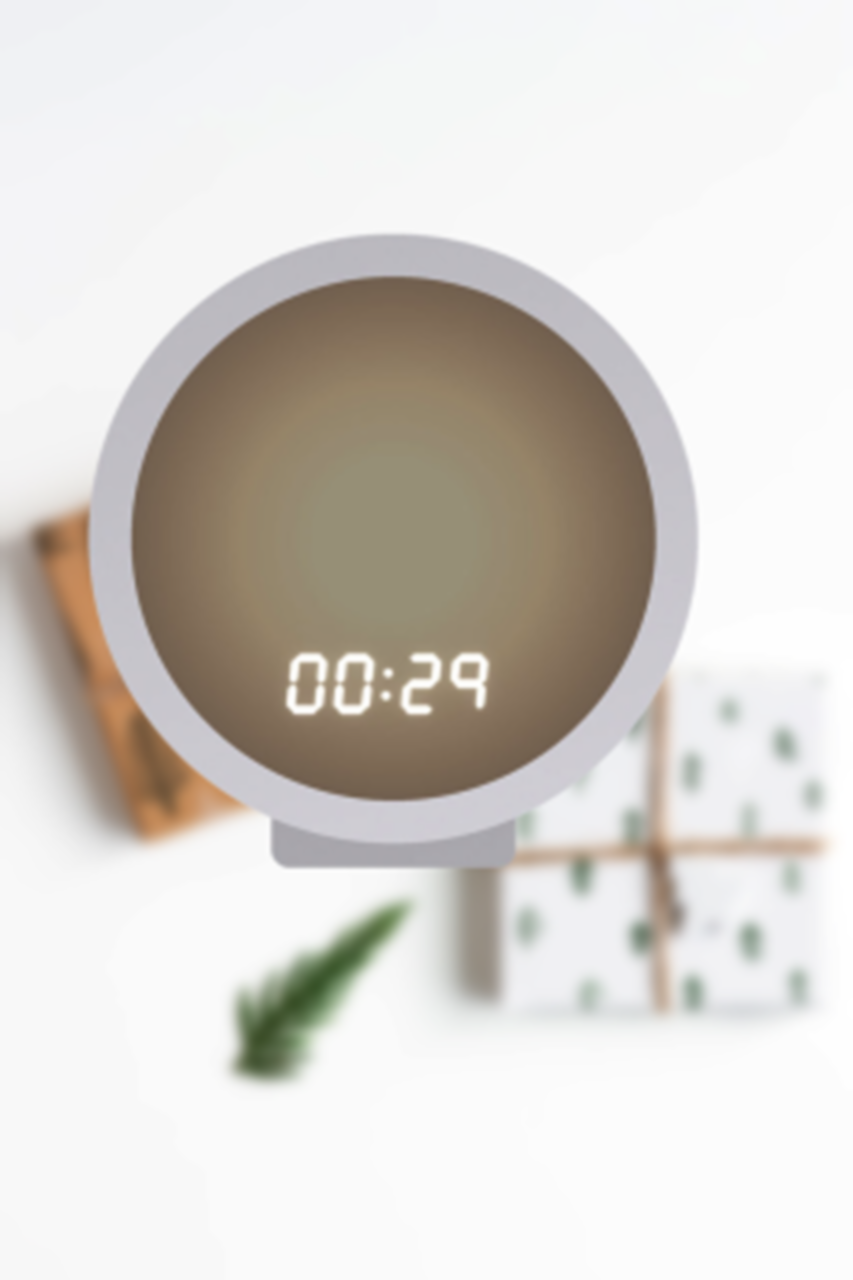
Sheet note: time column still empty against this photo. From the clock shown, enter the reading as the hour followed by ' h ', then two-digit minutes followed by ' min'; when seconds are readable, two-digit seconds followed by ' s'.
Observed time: 0 h 29 min
